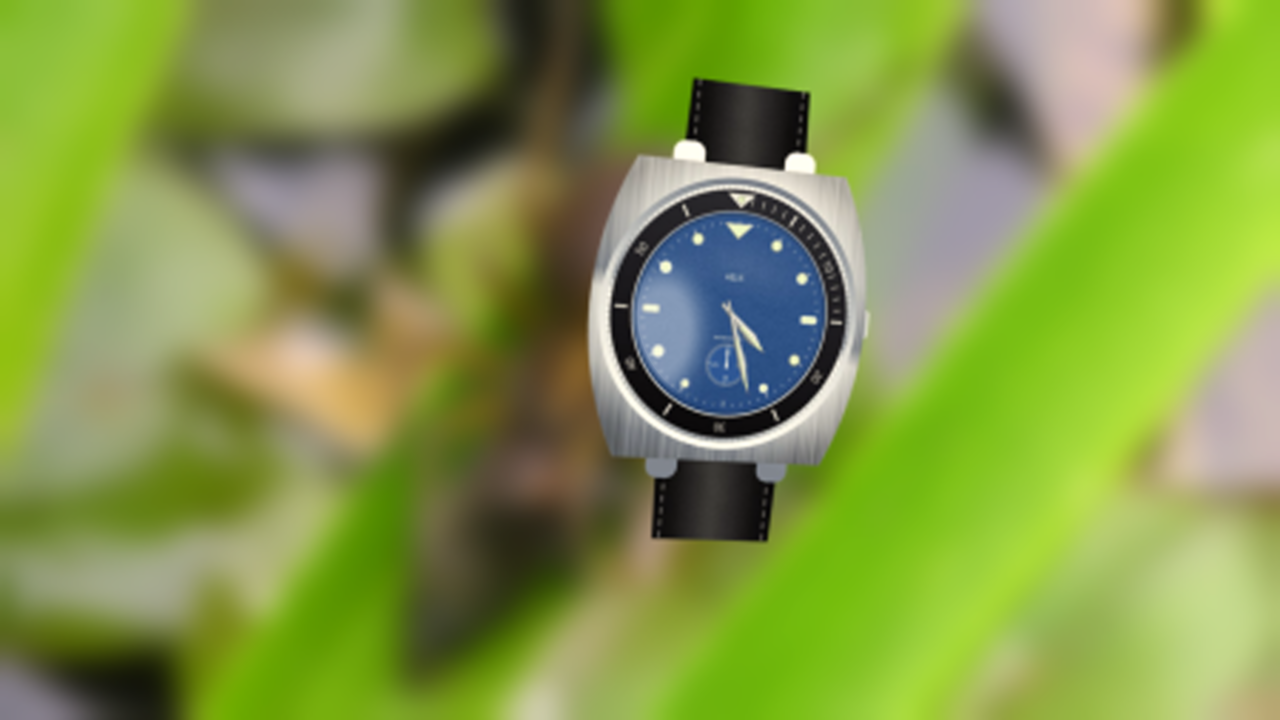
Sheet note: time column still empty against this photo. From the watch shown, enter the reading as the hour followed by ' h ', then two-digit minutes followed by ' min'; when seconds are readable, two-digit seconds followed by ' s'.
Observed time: 4 h 27 min
